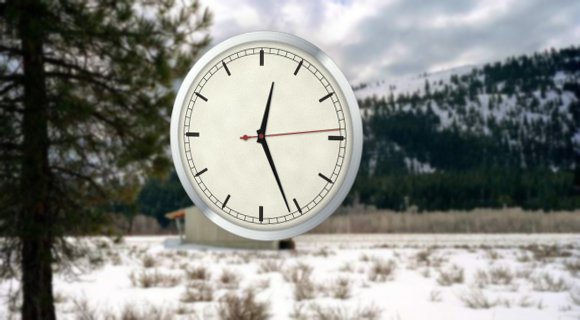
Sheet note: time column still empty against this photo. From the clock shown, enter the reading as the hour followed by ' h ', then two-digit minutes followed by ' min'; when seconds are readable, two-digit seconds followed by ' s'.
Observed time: 12 h 26 min 14 s
